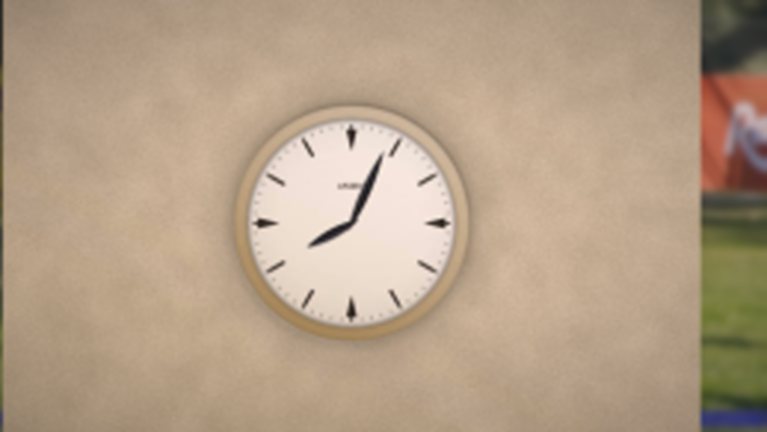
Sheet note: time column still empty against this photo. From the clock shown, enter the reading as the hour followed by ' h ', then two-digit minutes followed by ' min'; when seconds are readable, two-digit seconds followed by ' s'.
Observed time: 8 h 04 min
